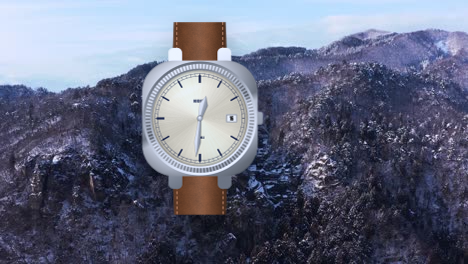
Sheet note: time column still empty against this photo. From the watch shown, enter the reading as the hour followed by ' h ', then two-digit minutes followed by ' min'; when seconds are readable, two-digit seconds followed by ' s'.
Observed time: 12 h 31 min
